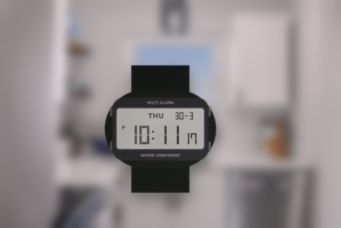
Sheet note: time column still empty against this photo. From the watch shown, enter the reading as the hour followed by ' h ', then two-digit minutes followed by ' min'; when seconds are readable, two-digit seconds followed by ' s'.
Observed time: 10 h 11 min 17 s
